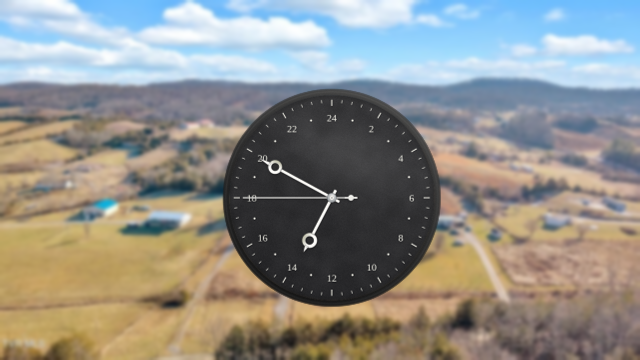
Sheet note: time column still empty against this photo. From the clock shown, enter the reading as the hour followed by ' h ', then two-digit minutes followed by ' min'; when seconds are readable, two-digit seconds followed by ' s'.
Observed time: 13 h 49 min 45 s
